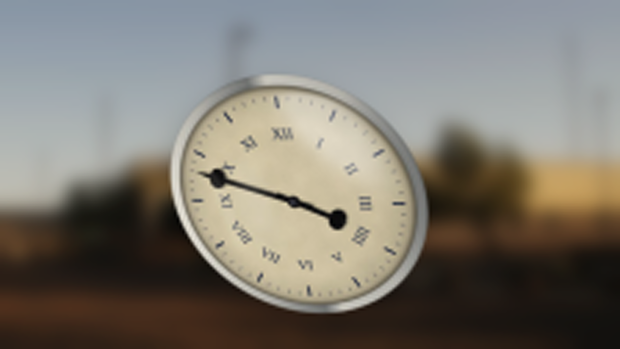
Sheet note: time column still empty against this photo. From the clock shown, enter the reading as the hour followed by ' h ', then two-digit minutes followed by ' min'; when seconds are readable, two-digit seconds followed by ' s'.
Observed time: 3 h 48 min
